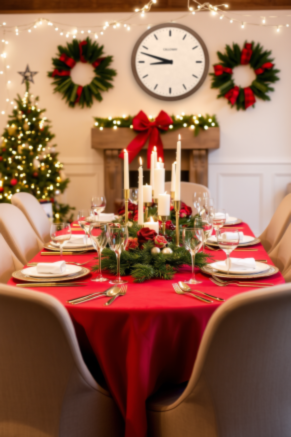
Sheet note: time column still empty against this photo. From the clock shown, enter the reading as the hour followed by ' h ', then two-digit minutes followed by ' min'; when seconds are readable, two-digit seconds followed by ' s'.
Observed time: 8 h 48 min
